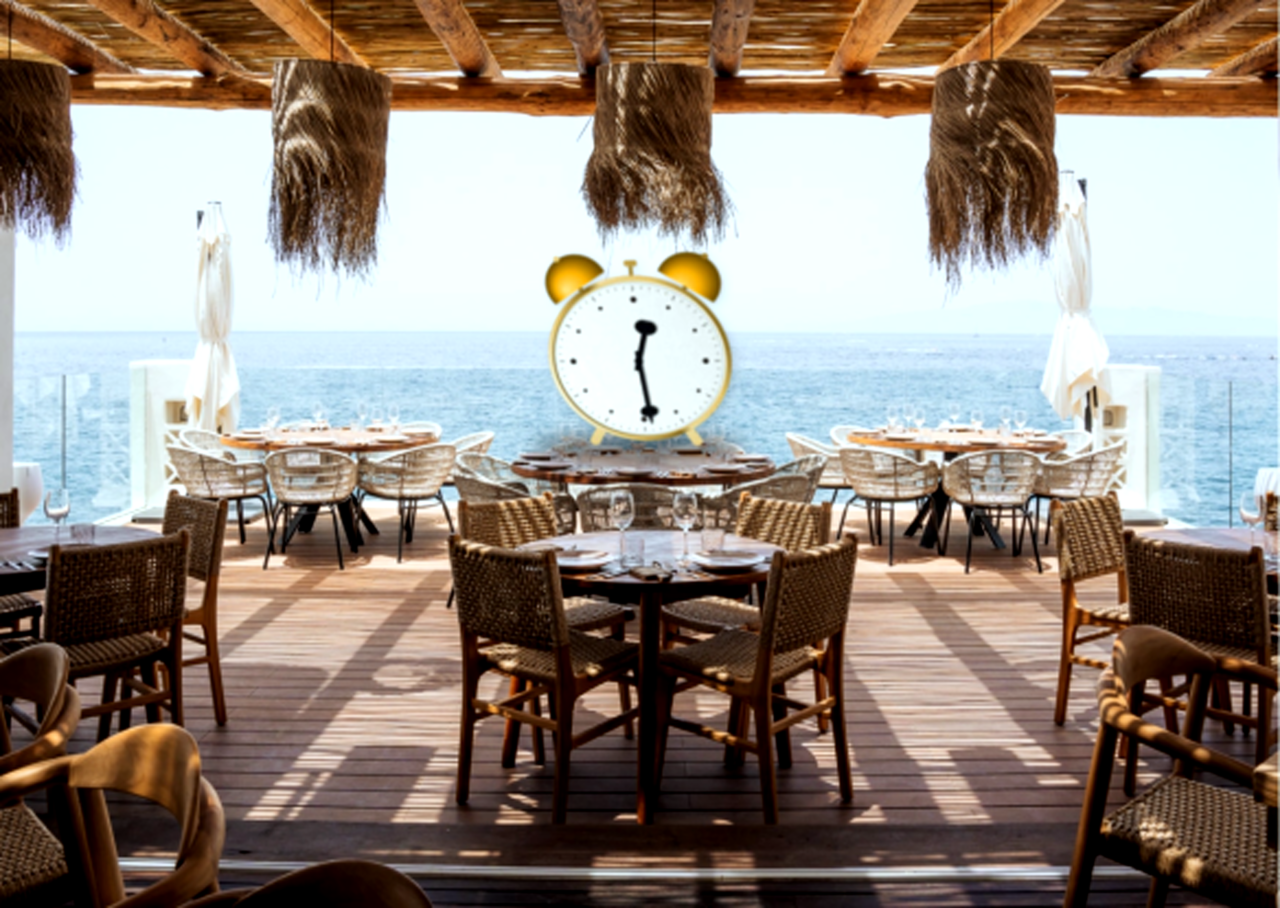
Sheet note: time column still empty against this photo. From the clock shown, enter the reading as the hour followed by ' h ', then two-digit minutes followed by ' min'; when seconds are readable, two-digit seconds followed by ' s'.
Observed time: 12 h 29 min
